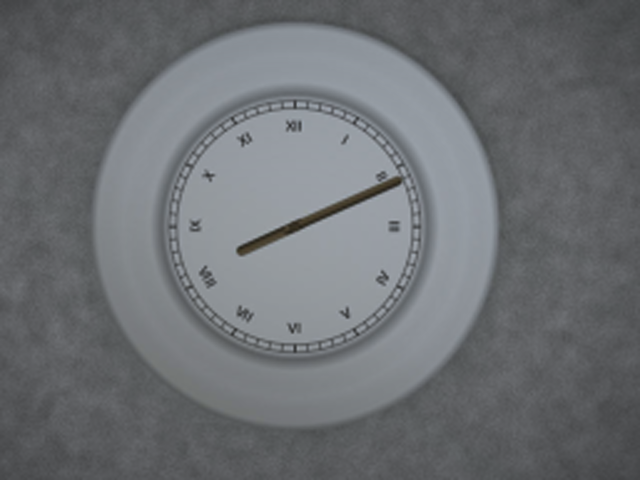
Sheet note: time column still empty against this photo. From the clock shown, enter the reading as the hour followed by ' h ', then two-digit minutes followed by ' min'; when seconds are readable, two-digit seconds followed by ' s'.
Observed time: 8 h 11 min
